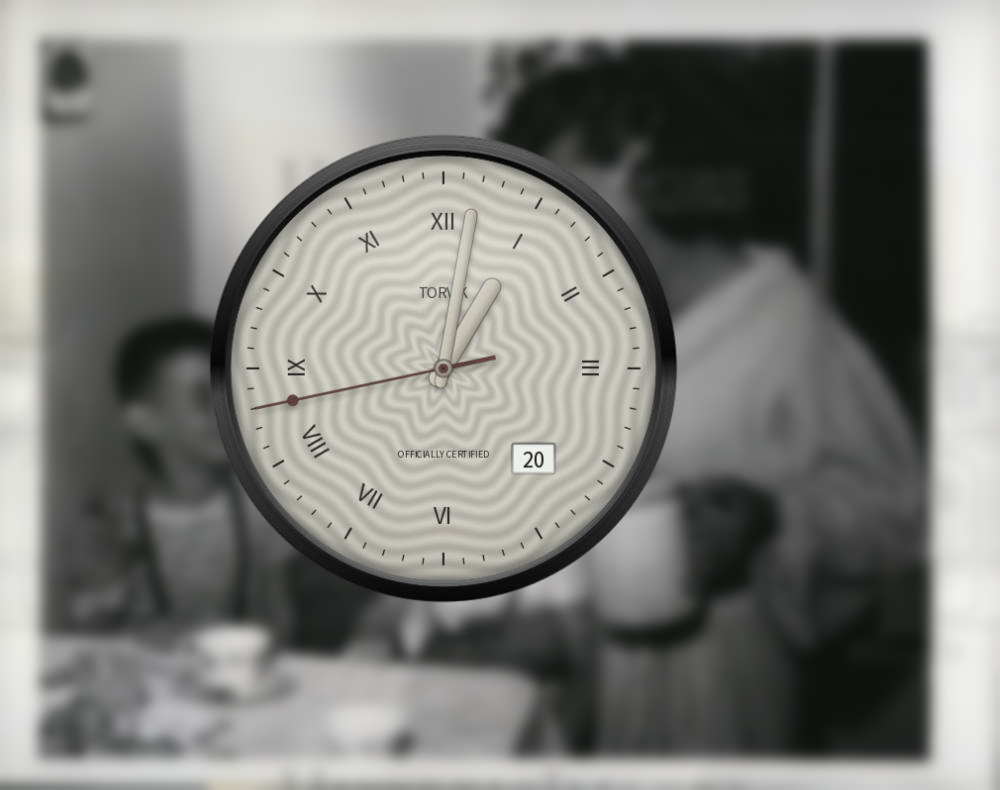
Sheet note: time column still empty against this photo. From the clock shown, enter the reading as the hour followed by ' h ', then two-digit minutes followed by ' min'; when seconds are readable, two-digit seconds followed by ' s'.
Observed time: 1 h 01 min 43 s
